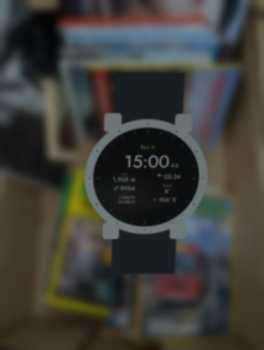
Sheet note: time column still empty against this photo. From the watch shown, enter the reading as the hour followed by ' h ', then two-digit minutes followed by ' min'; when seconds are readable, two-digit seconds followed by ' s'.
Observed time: 15 h 00 min
